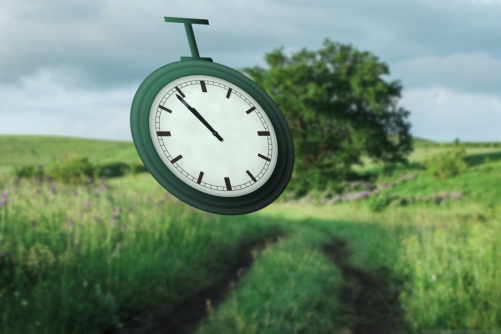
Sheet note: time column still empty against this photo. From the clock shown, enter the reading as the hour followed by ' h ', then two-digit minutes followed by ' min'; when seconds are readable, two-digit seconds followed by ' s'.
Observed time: 10 h 54 min
